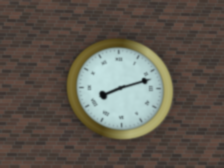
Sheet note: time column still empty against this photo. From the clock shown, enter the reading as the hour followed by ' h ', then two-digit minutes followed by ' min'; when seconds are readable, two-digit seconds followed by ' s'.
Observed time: 8 h 12 min
